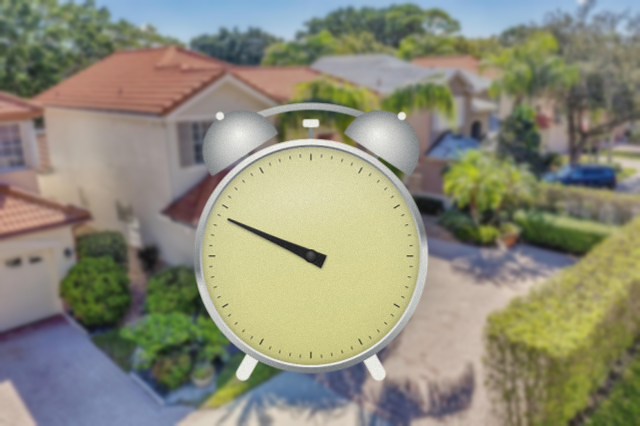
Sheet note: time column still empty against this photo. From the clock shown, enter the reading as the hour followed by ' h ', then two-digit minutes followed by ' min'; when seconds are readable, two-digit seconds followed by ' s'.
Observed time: 9 h 49 min
